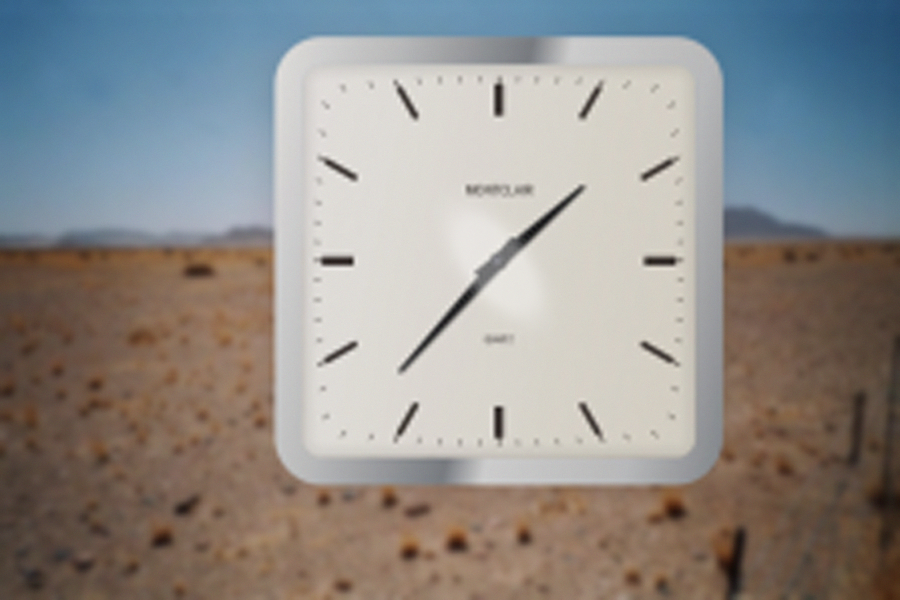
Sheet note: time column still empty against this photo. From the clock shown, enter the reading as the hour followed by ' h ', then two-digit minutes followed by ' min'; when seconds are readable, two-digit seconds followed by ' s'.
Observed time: 1 h 37 min
